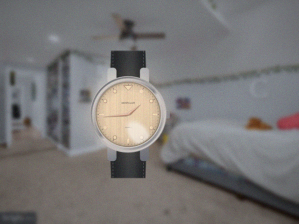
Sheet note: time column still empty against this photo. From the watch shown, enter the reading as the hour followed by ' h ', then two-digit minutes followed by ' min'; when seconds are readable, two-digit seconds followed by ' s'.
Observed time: 1 h 44 min
